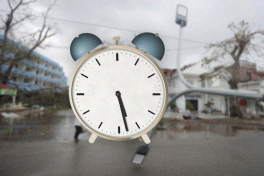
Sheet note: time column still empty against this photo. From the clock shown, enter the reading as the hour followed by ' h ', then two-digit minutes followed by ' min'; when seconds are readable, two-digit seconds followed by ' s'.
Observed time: 5 h 28 min
